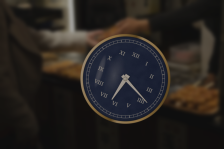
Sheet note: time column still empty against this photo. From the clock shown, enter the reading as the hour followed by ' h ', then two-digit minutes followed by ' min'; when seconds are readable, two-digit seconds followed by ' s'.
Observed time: 6 h 19 min
